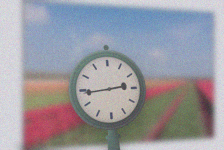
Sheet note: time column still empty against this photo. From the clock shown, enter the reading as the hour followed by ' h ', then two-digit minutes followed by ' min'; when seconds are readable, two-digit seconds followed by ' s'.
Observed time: 2 h 44 min
